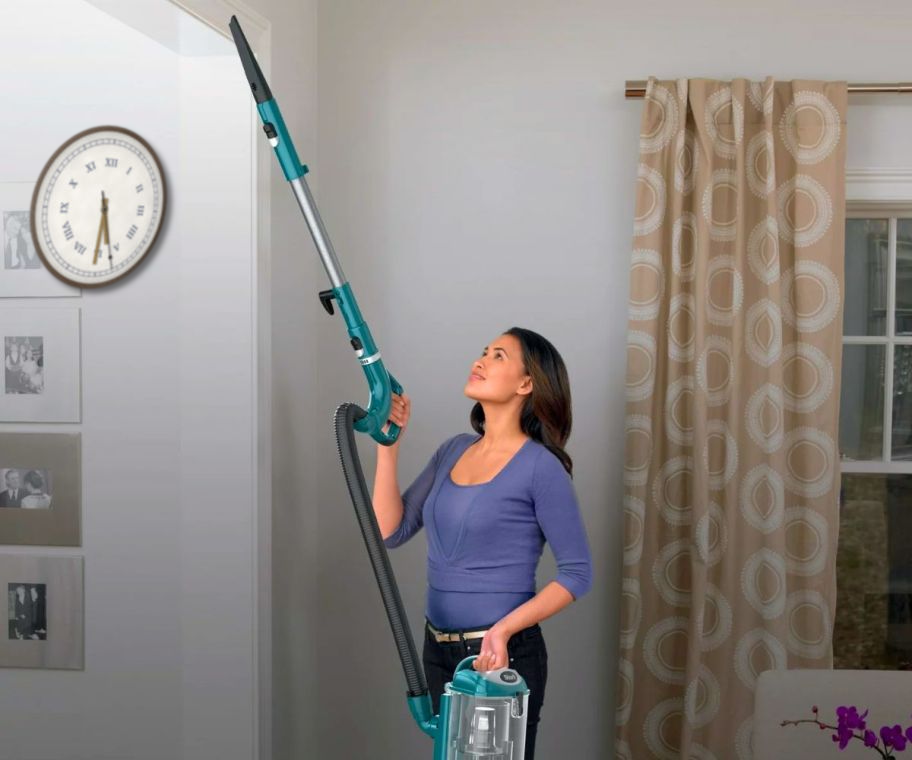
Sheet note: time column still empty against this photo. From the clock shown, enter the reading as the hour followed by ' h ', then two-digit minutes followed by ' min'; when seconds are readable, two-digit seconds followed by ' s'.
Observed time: 5 h 30 min 27 s
